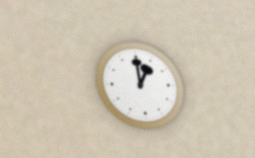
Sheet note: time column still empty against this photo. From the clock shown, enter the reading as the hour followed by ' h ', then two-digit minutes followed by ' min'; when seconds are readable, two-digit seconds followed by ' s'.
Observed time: 1 h 00 min
